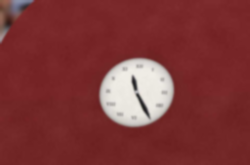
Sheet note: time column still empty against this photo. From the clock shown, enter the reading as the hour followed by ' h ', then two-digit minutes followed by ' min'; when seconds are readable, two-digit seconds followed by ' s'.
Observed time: 11 h 25 min
